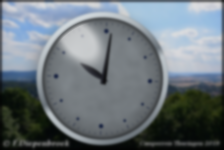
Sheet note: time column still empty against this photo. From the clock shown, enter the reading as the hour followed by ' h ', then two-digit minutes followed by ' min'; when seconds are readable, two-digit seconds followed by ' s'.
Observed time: 10 h 01 min
